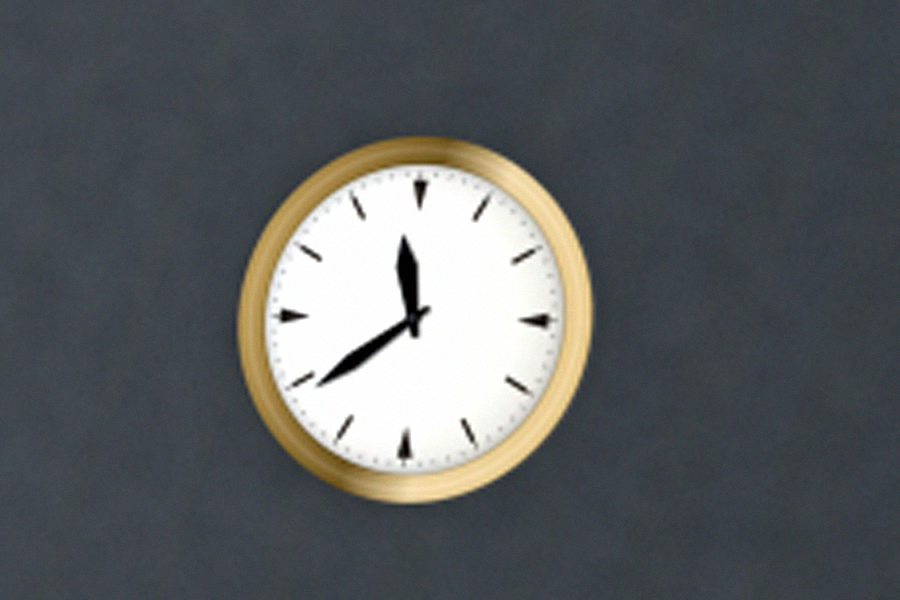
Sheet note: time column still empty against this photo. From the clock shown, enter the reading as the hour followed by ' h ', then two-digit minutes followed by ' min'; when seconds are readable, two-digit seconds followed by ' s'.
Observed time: 11 h 39 min
